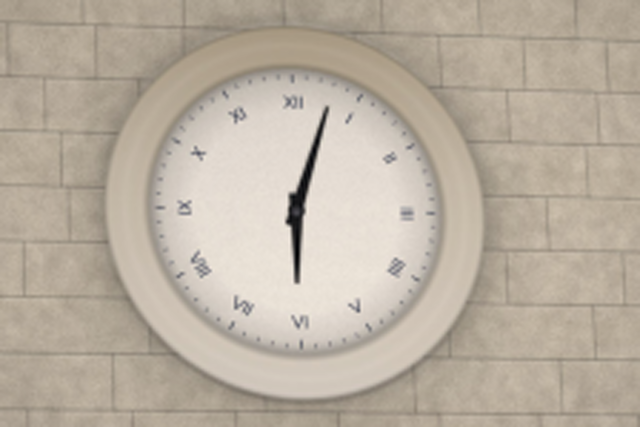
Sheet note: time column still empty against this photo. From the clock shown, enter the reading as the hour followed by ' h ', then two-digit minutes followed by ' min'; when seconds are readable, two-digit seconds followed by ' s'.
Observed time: 6 h 03 min
